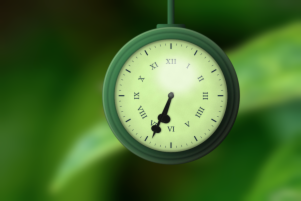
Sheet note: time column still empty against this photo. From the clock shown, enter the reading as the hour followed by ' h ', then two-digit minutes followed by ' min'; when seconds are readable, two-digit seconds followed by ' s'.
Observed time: 6 h 34 min
